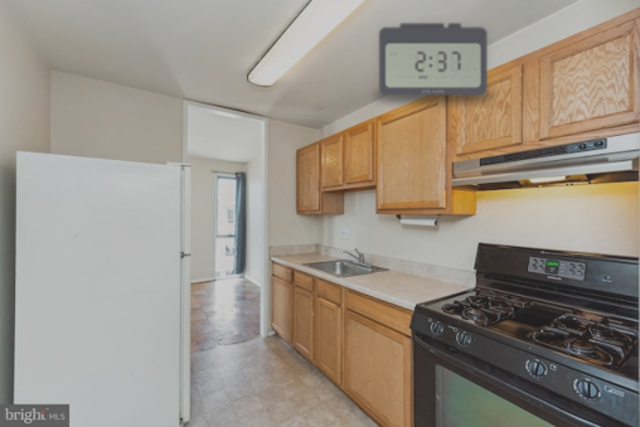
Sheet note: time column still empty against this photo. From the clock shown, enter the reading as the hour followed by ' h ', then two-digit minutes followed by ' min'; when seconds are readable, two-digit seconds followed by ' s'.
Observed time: 2 h 37 min
